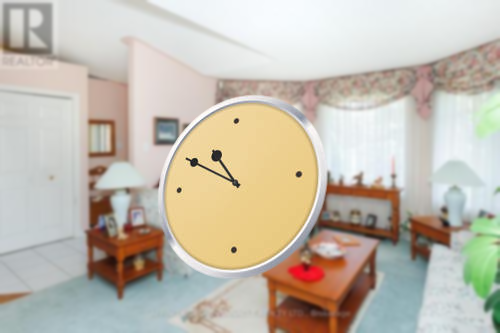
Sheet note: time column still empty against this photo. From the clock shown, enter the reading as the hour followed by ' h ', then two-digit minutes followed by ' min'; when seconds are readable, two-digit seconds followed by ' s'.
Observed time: 10 h 50 min
